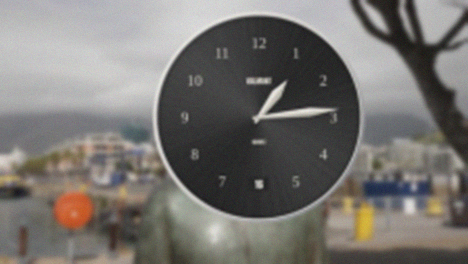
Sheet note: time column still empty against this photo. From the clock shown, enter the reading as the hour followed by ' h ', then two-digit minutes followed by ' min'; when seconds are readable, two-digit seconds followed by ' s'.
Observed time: 1 h 14 min
